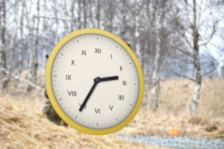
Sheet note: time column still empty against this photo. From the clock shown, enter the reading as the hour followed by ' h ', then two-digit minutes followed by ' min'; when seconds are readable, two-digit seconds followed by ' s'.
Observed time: 2 h 35 min
